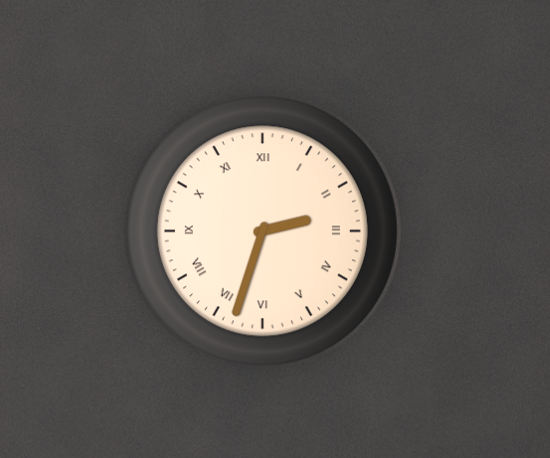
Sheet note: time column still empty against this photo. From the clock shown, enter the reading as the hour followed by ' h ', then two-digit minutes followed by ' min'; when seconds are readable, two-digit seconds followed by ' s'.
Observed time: 2 h 33 min
